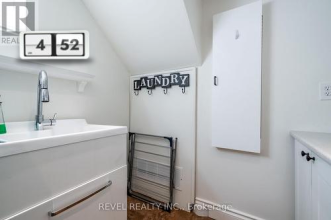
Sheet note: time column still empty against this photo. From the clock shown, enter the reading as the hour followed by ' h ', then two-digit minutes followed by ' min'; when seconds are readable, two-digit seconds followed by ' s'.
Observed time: 4 h 52 min
